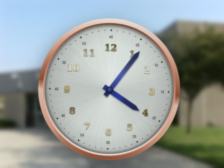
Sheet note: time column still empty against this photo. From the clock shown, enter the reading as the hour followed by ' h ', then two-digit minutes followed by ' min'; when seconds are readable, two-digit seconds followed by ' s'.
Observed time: 4 h 06 min
